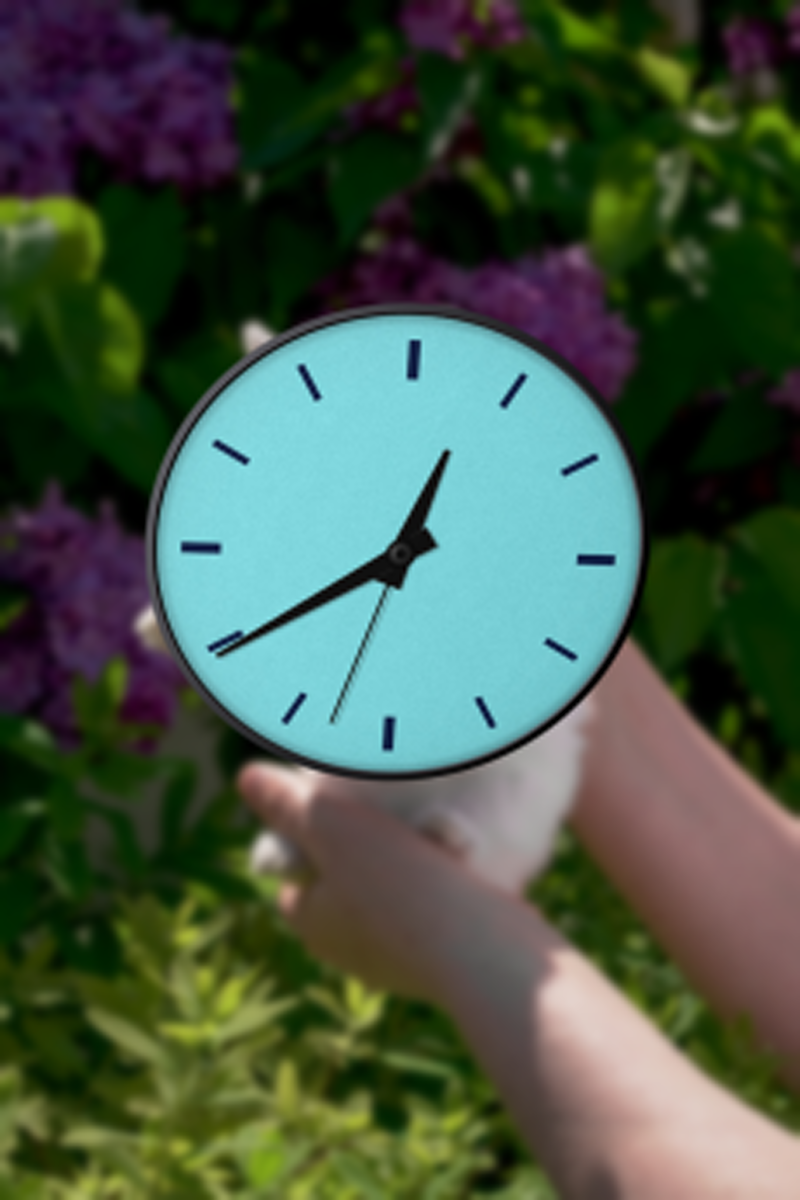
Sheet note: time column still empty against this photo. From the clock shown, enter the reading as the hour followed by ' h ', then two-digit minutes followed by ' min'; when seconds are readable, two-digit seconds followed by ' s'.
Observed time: 12 h 39 min 33 s
